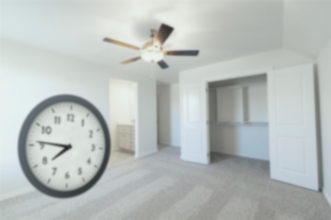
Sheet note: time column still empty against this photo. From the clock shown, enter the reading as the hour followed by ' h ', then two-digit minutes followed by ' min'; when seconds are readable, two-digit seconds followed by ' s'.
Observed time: 7 h 46 min
